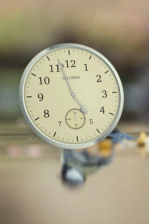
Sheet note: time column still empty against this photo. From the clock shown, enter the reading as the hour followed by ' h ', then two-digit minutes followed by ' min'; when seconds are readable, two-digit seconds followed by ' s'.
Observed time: 4 h 57 min
